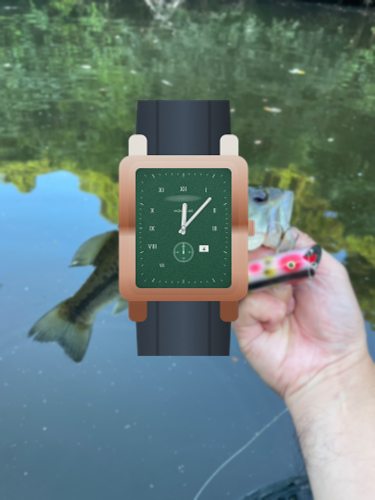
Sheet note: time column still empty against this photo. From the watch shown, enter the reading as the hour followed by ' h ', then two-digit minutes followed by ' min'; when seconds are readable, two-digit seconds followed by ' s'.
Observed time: 12 h 07 min
